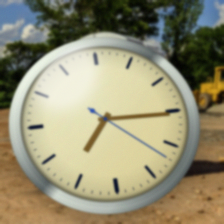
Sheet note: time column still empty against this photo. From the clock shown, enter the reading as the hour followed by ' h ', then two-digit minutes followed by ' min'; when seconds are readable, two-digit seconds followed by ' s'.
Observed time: 7 h 15 min 22 s
